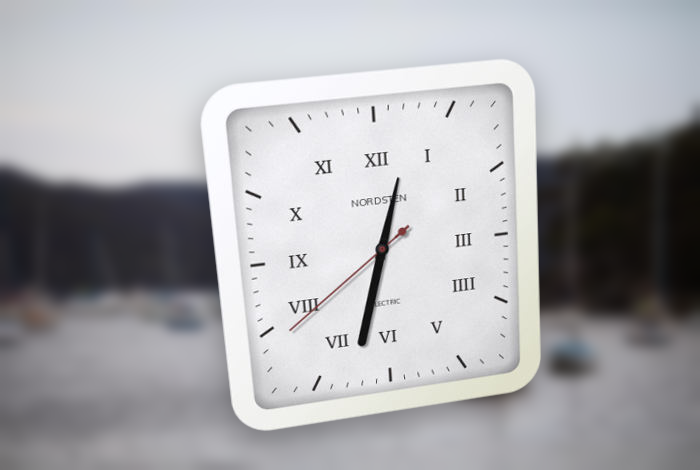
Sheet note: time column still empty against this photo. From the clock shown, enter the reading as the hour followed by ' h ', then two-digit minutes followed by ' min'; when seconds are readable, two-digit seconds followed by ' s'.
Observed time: 12 h 32 min 39 s
